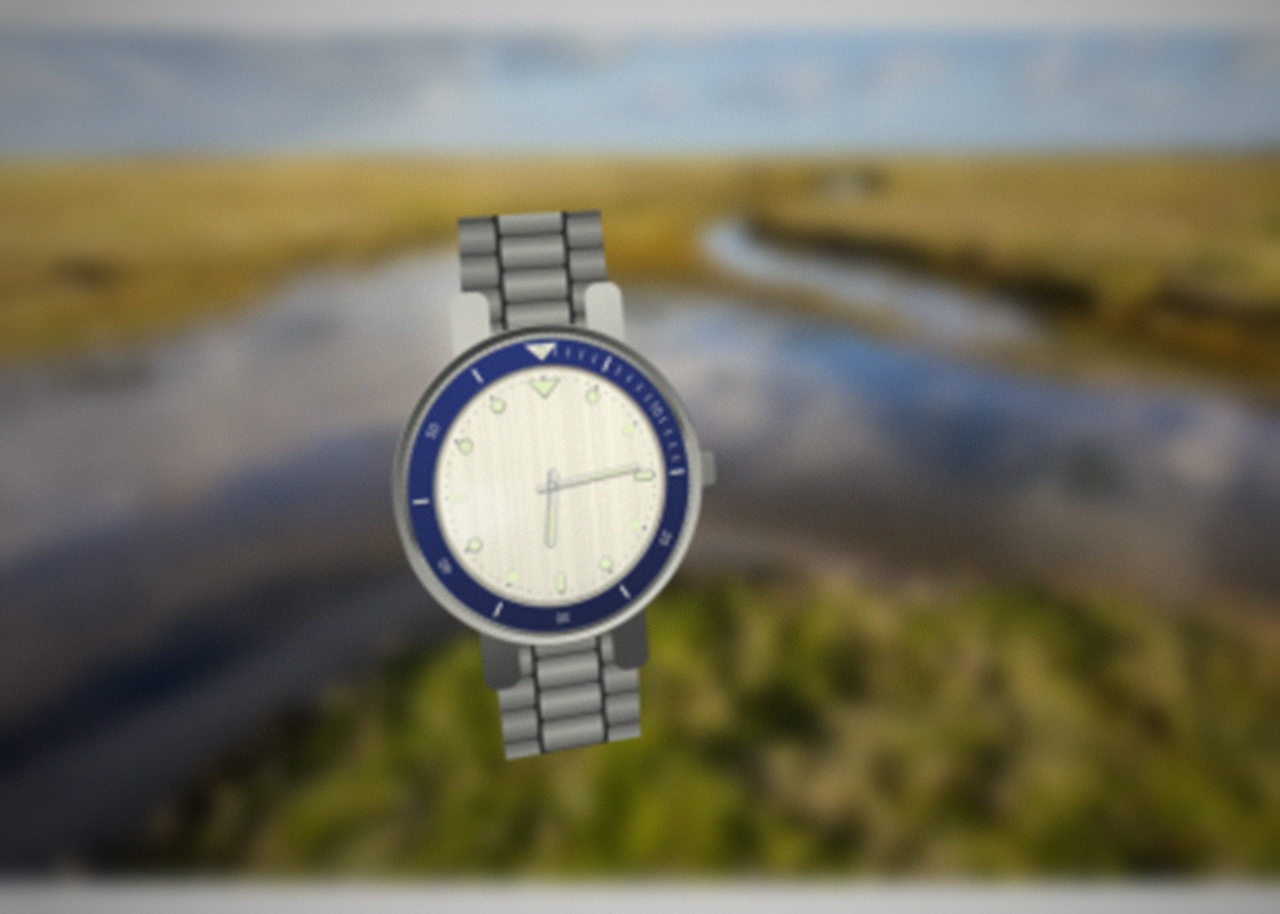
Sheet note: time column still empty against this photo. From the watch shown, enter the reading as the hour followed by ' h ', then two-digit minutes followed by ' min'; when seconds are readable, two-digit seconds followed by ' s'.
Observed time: 6 h 14 min
